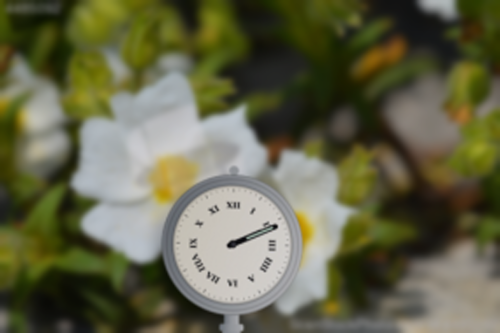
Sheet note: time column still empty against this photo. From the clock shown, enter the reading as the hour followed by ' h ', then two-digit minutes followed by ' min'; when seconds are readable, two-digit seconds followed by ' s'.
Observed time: 2 h 11 min
